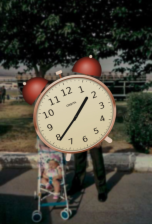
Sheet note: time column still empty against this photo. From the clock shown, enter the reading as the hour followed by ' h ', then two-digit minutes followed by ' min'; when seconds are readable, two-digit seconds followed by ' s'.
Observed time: 1 h 39 min
